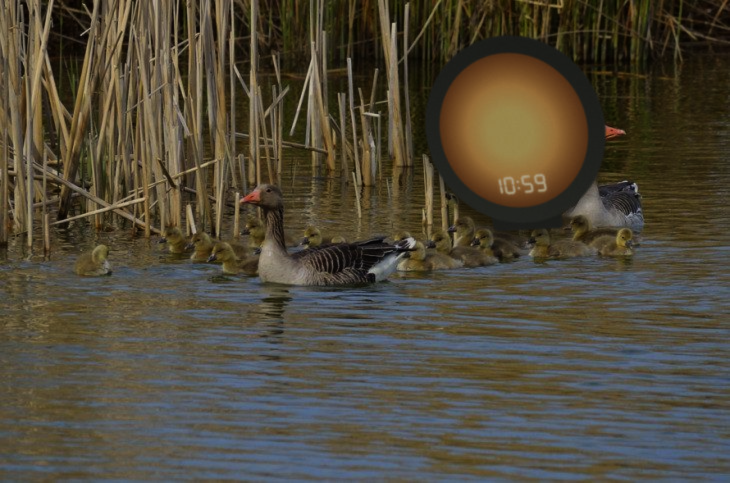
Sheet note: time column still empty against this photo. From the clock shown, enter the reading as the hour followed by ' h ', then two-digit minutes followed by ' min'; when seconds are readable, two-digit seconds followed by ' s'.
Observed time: 10 h 59 min
